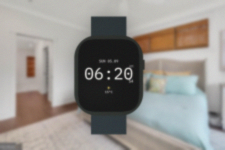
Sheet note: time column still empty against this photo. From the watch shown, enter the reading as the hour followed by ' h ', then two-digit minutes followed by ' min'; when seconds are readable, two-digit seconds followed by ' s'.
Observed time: 6 h 20 min
